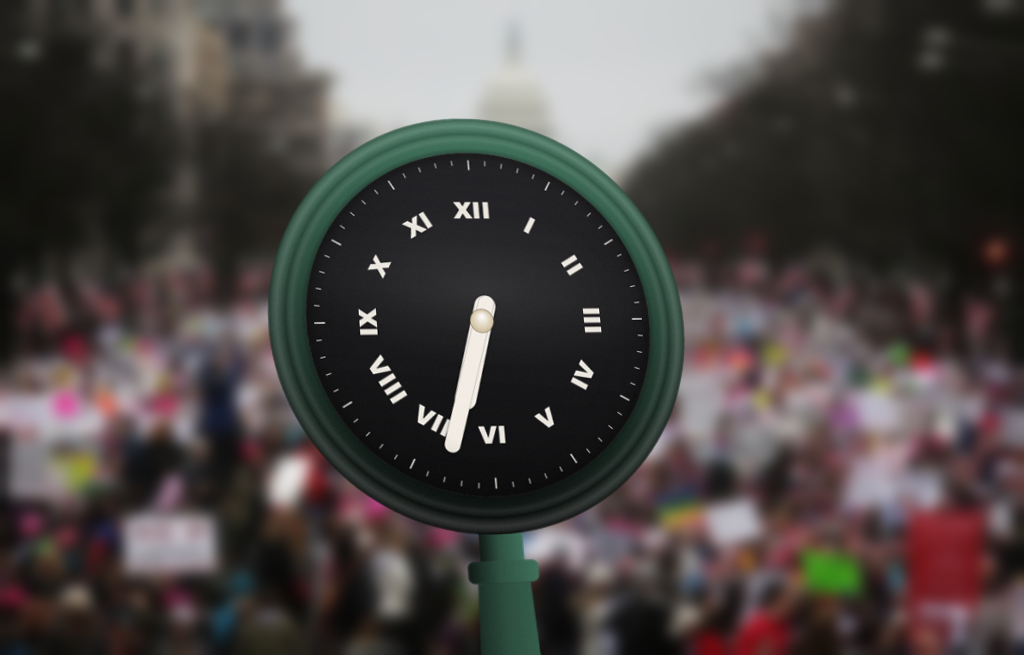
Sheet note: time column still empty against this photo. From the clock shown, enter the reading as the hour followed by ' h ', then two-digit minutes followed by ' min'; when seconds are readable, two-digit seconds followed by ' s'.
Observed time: 6 h 33 min
